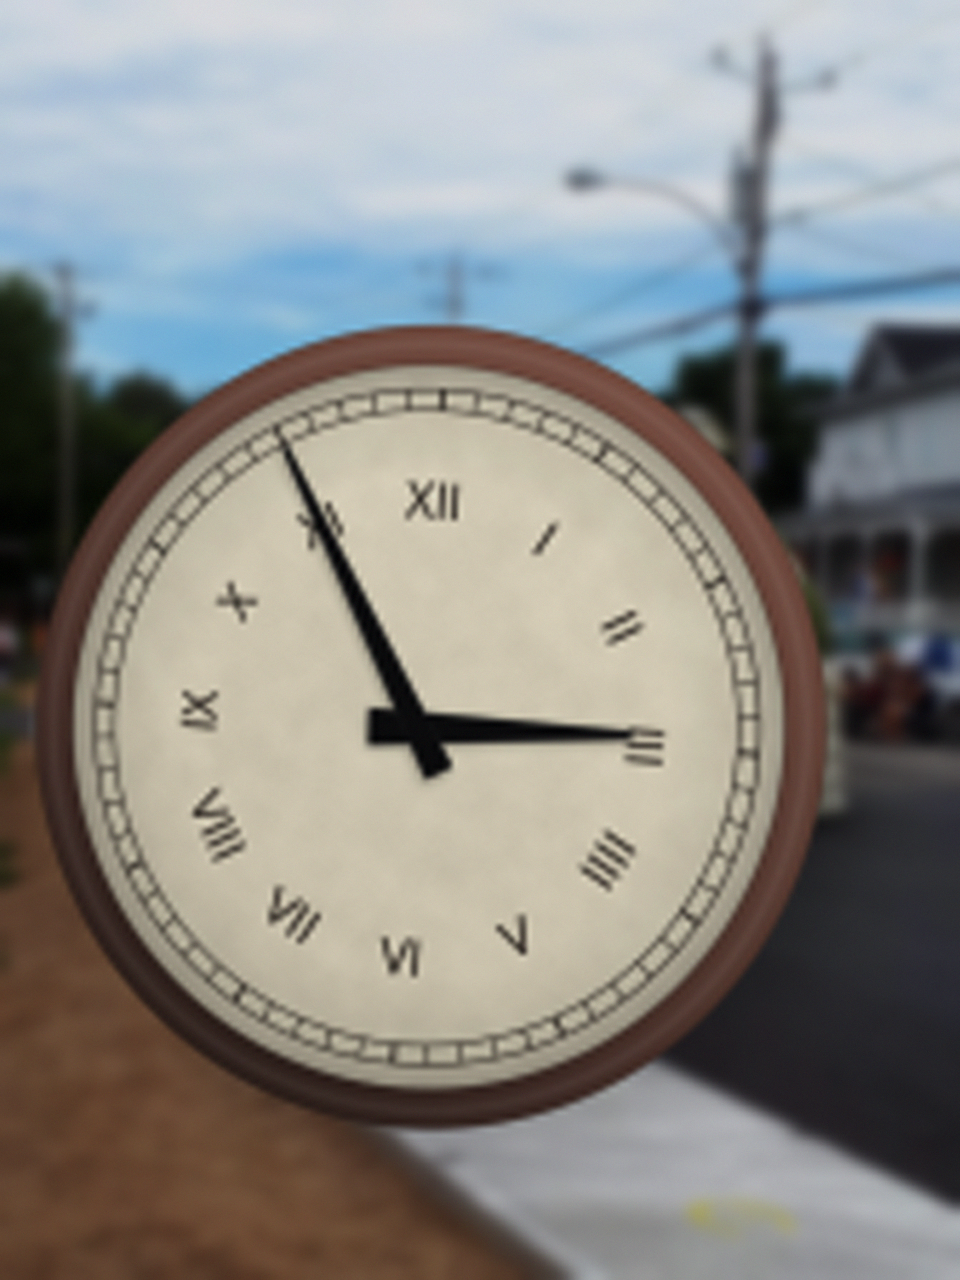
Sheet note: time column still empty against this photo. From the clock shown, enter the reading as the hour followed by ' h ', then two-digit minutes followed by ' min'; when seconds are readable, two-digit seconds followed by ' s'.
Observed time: 2 h 55 min
